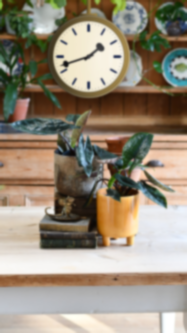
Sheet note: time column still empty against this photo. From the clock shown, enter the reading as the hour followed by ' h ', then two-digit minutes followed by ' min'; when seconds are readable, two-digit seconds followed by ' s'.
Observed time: 1 h 42 min
